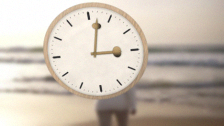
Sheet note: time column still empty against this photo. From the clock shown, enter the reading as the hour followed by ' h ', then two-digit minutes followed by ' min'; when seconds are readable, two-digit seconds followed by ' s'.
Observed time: 3 h 02 min
